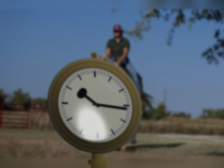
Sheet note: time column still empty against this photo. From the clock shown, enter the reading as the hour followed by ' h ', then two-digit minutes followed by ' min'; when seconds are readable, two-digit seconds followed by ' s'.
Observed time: 10 h 16 min
